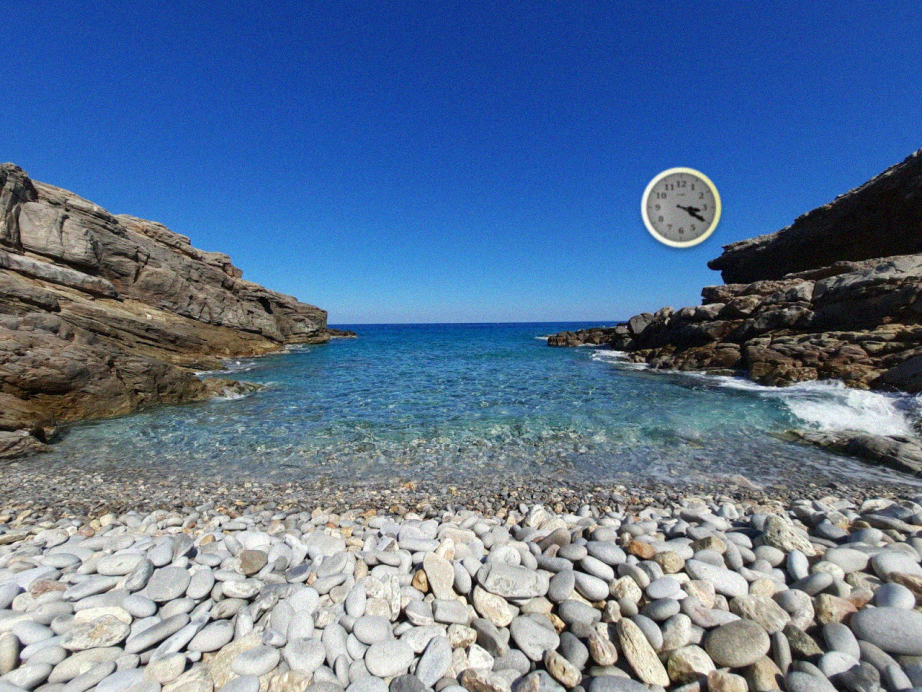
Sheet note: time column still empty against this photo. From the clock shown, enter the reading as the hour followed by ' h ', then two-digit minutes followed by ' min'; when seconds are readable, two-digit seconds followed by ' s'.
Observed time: 3 h 20 min
